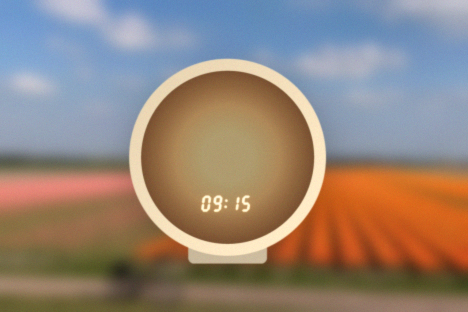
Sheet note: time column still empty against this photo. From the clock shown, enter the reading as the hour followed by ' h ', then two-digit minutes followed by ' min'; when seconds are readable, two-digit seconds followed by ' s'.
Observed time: 9 h 15 min
